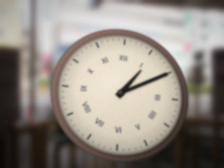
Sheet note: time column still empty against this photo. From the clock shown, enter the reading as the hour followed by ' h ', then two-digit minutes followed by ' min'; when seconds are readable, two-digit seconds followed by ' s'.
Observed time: 1 h 10 min
